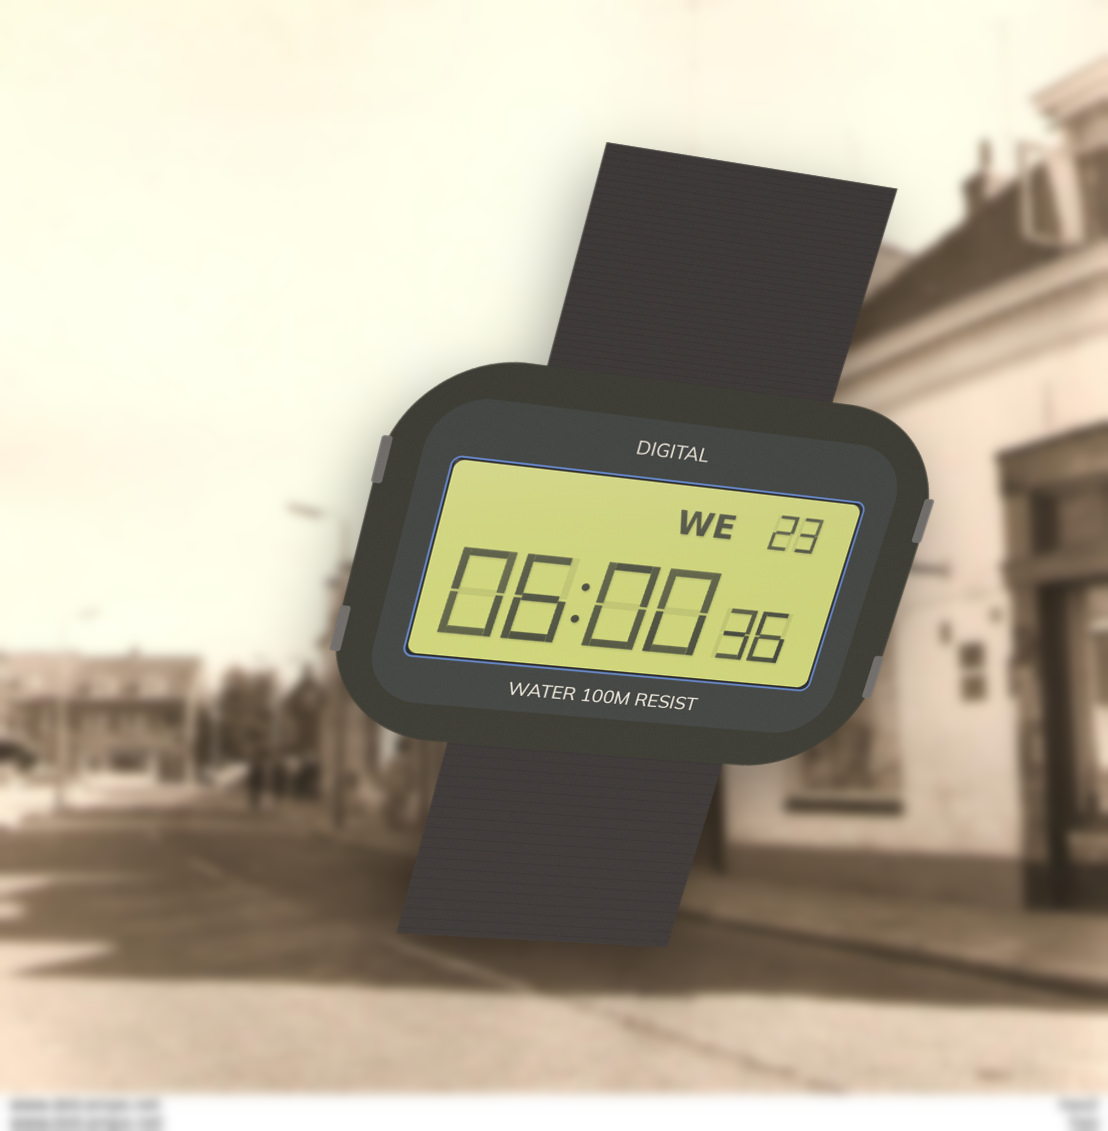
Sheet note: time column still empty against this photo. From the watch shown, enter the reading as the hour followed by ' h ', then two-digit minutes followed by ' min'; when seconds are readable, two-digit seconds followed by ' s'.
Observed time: 6 h 00 min 36 s
